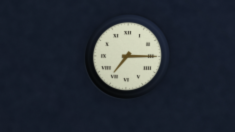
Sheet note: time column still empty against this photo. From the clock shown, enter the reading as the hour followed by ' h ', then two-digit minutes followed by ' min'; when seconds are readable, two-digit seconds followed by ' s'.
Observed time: 7 h 15 min
